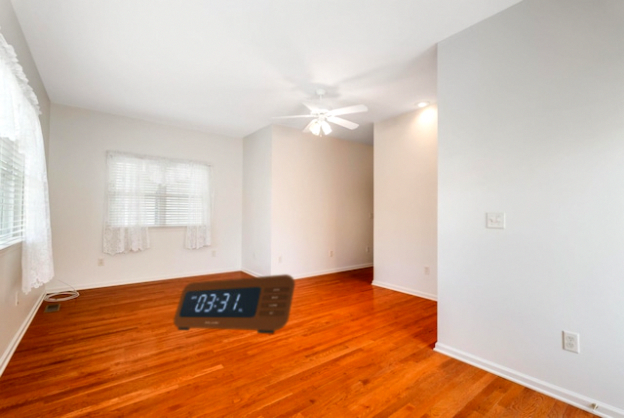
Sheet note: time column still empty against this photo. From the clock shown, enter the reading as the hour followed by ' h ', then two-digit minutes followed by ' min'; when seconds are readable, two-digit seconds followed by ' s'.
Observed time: 3 h 31 min
